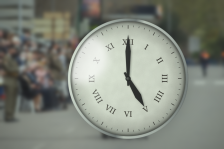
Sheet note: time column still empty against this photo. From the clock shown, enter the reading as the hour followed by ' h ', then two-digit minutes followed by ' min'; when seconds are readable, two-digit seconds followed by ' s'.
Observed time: 5 h 00 min
